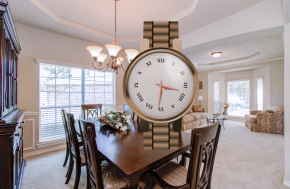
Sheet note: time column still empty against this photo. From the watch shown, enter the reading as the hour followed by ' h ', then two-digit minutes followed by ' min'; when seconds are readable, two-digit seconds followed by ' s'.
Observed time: 3 h 31 min
